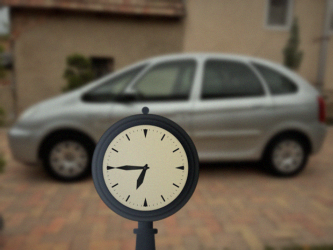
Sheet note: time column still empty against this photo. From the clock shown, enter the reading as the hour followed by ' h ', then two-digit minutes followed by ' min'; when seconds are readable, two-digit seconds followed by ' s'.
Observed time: 6 h 45 min
